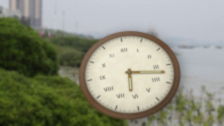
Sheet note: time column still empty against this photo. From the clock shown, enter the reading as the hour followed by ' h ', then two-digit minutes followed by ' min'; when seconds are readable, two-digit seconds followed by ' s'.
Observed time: 6 h 17 min
